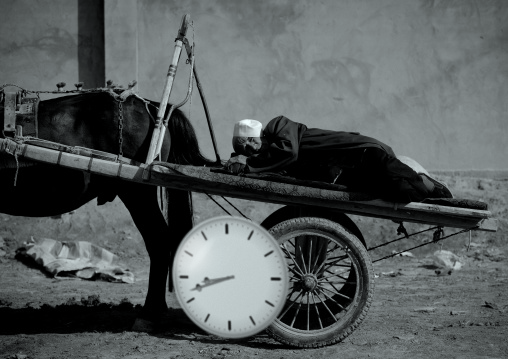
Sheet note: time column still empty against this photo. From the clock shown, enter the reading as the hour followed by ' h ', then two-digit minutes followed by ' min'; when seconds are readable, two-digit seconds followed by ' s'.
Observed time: 8 h 42 min
